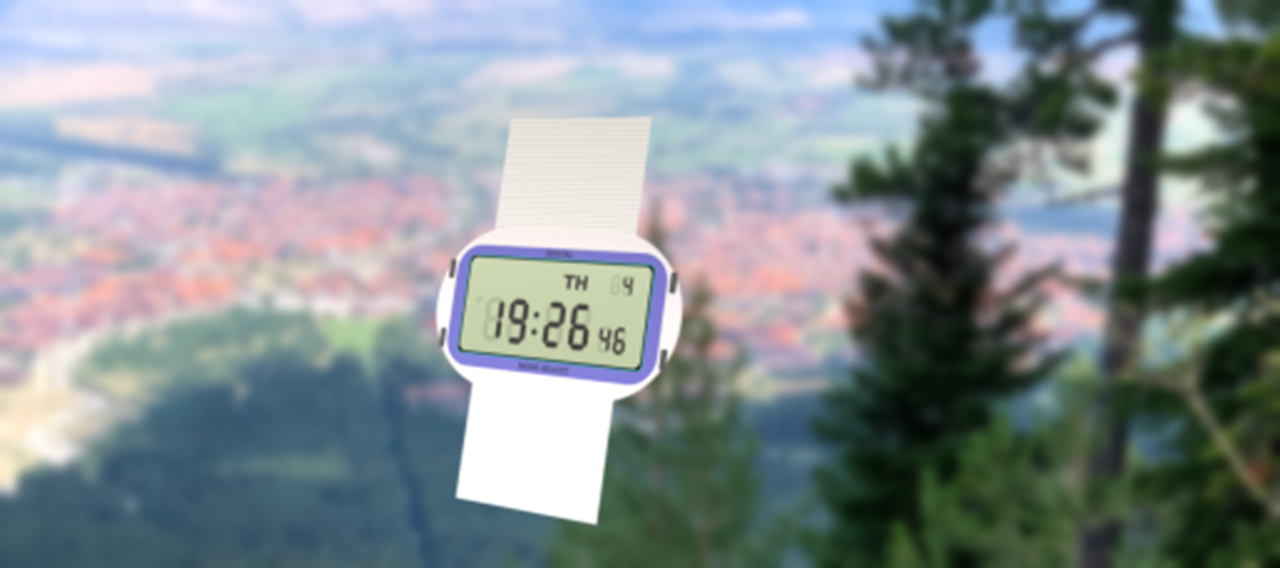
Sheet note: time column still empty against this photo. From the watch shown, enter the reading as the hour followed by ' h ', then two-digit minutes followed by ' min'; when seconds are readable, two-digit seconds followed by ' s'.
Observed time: 19 h 26 min 46 s
